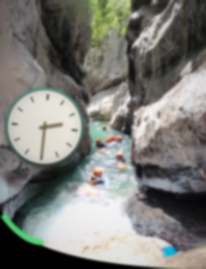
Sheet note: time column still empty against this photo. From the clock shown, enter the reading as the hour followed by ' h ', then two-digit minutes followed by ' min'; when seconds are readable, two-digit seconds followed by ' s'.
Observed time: 2 h 30 min
